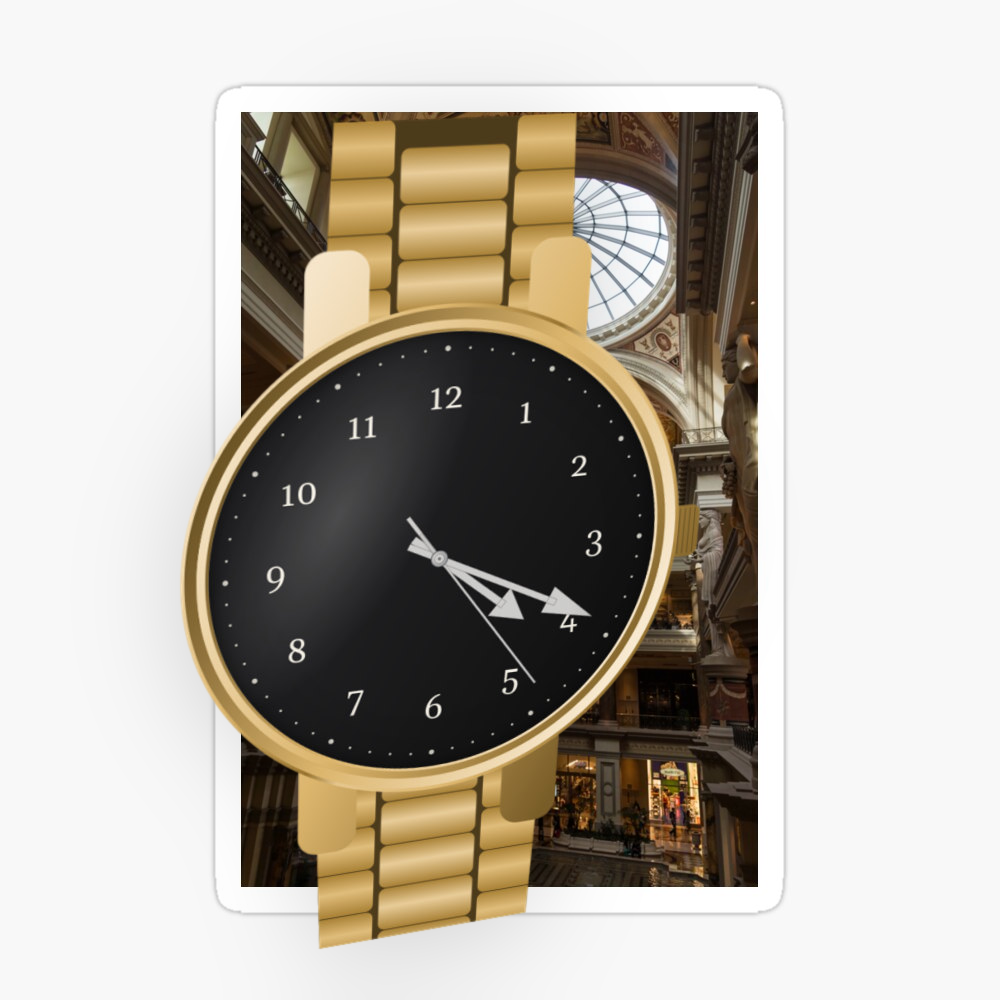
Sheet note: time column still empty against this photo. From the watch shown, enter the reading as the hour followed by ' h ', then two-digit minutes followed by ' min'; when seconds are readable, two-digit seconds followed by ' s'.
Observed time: 4 h 19 min 24 s
